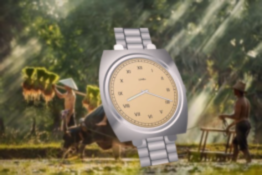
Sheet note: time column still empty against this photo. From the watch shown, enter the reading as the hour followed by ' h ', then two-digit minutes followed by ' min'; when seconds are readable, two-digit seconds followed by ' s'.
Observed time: 8 h 19 min
